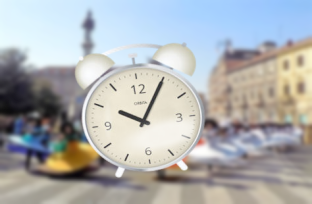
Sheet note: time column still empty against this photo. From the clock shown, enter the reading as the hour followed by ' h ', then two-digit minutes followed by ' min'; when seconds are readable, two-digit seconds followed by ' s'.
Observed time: 10 h 05 min
